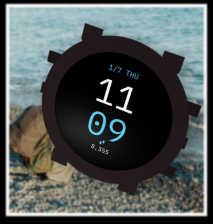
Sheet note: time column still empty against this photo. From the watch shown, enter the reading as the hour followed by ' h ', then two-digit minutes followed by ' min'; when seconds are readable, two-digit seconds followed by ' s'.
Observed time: 11 h 09 min
